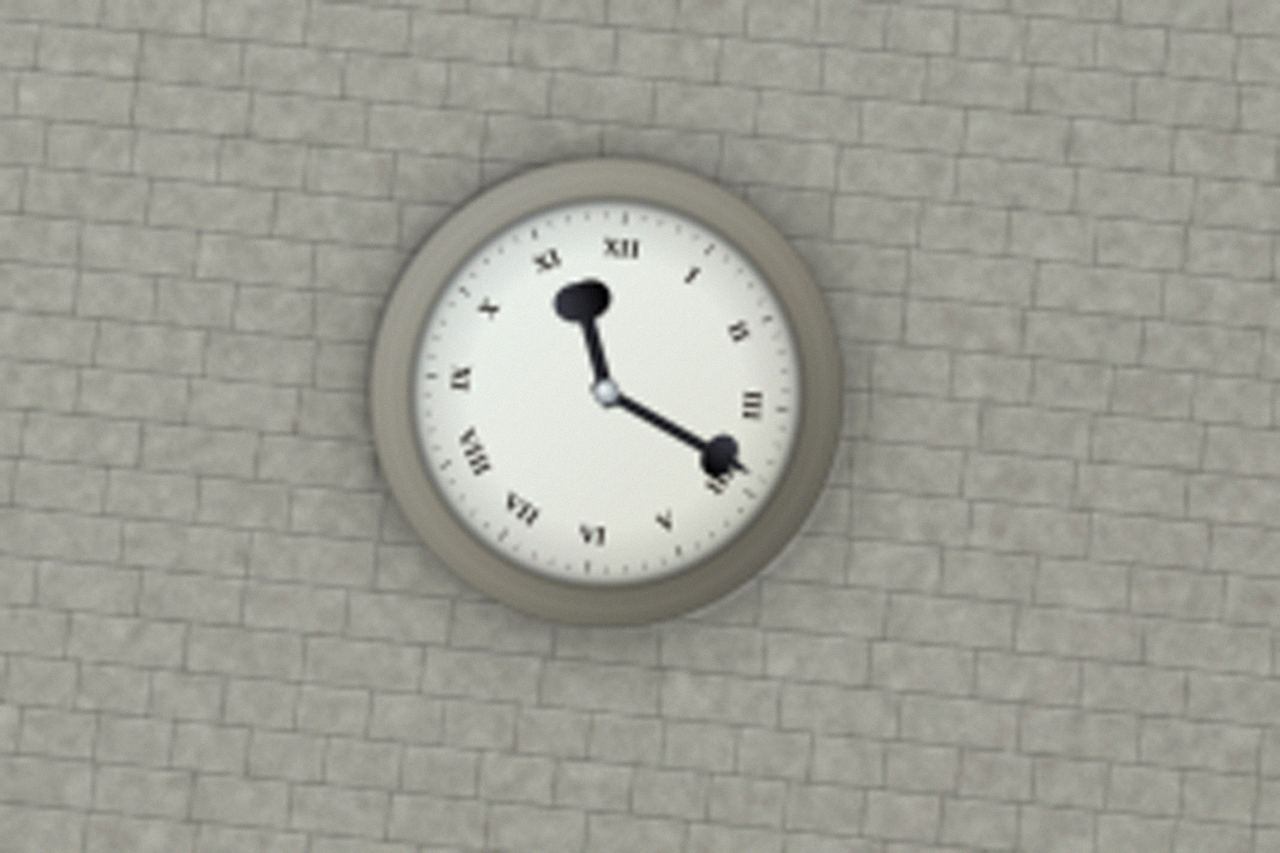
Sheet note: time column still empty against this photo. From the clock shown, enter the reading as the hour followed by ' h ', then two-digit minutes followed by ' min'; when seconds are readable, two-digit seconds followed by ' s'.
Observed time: 11 h 19 min
